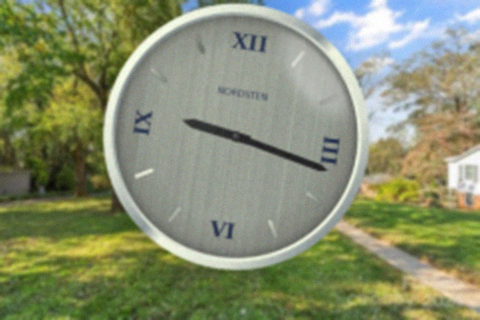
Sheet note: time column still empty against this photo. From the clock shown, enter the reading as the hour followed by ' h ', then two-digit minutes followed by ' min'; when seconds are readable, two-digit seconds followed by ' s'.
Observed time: 9 h 17 min
